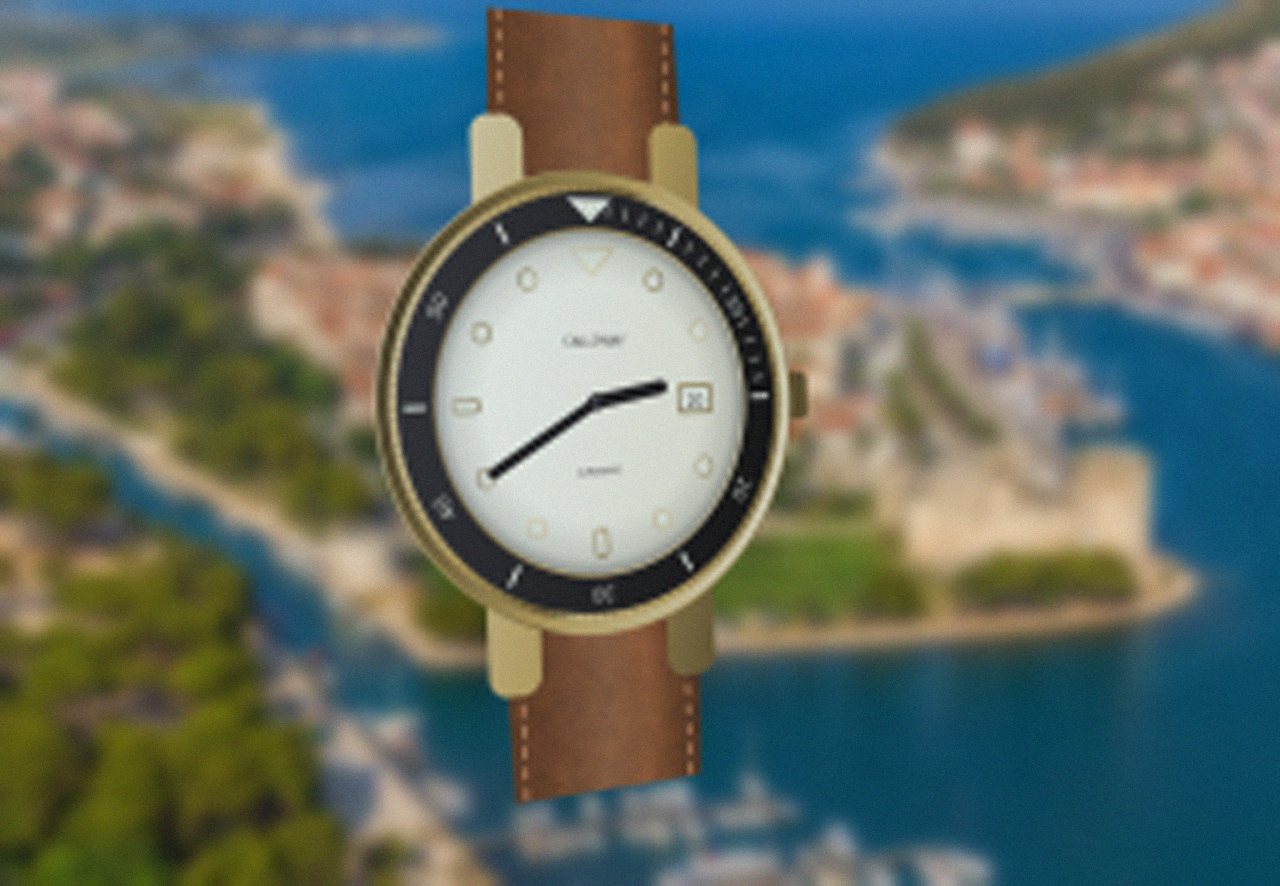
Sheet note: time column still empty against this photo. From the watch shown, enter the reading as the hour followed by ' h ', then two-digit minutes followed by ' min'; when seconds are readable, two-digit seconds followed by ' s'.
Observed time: 2 h 40 min
